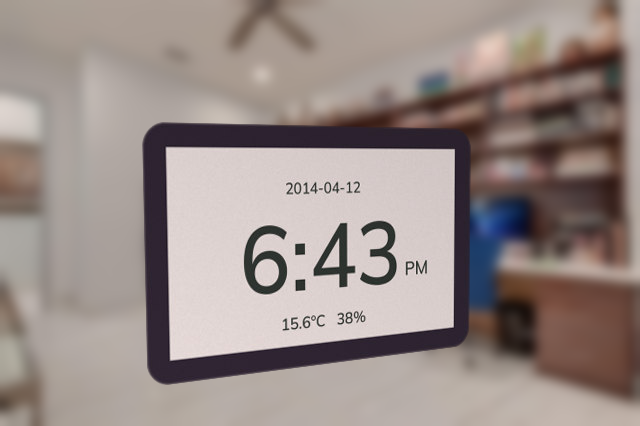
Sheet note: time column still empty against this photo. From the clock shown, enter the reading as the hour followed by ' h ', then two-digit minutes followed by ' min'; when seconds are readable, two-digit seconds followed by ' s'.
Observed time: 6 h 43 min
